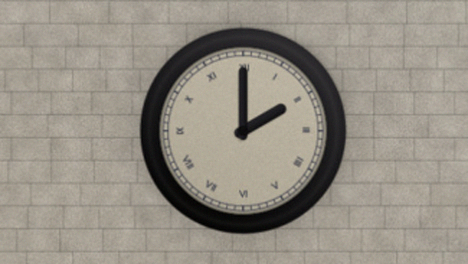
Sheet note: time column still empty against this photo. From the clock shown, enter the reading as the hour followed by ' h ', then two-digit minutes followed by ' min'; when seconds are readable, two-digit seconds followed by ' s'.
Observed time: 2 h 00 min
